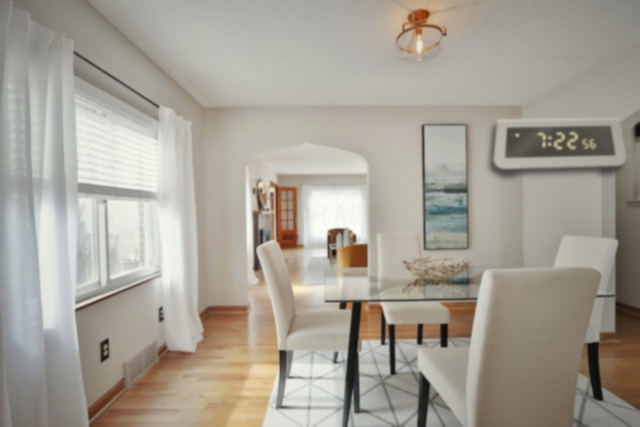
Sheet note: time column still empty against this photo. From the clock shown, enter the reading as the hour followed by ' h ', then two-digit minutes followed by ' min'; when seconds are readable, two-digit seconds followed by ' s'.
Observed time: 7 h 22 min
